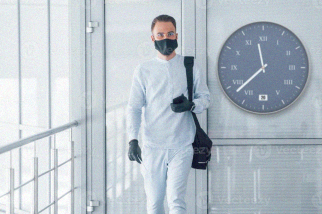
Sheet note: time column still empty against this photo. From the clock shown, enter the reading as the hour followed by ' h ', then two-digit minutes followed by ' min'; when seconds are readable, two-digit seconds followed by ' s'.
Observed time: 11 h 38 min
